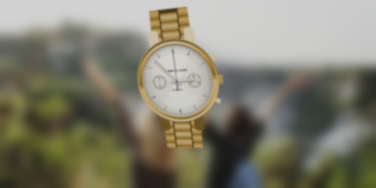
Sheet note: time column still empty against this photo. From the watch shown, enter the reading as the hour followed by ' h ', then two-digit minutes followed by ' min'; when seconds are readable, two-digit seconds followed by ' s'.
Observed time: 2 h 53 min
